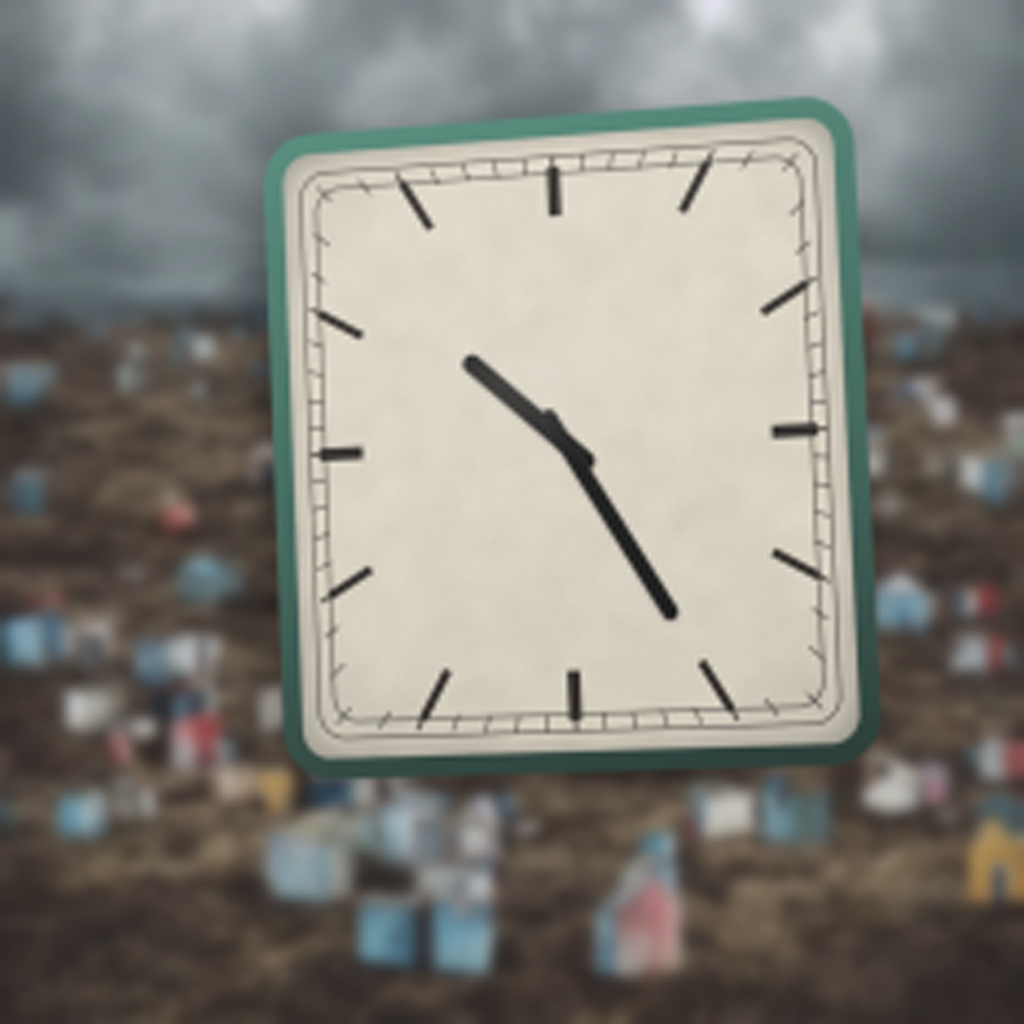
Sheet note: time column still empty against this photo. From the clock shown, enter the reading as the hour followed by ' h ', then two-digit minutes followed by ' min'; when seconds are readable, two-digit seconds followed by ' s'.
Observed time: 10 h 25 min
